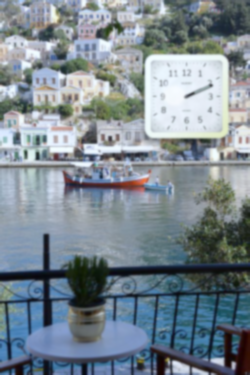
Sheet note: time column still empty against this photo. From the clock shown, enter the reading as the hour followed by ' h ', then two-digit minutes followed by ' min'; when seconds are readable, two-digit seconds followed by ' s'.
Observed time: 2 h 11 min
